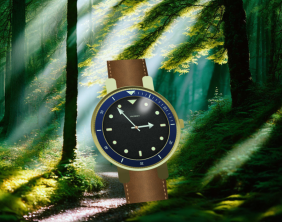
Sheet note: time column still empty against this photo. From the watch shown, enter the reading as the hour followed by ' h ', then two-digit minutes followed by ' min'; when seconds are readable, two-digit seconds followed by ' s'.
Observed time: 2 h 54 min
